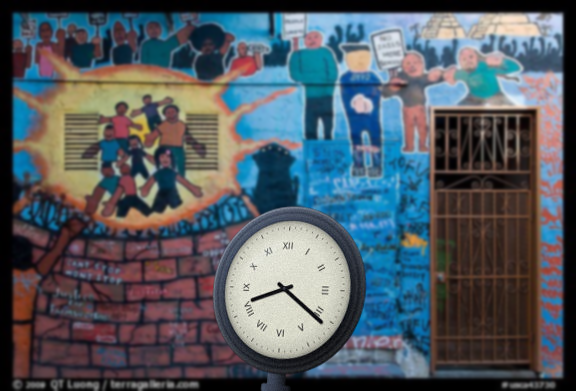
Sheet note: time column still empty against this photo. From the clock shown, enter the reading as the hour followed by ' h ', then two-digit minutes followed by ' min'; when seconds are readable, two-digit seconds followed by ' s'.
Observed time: 8 h 21 min
